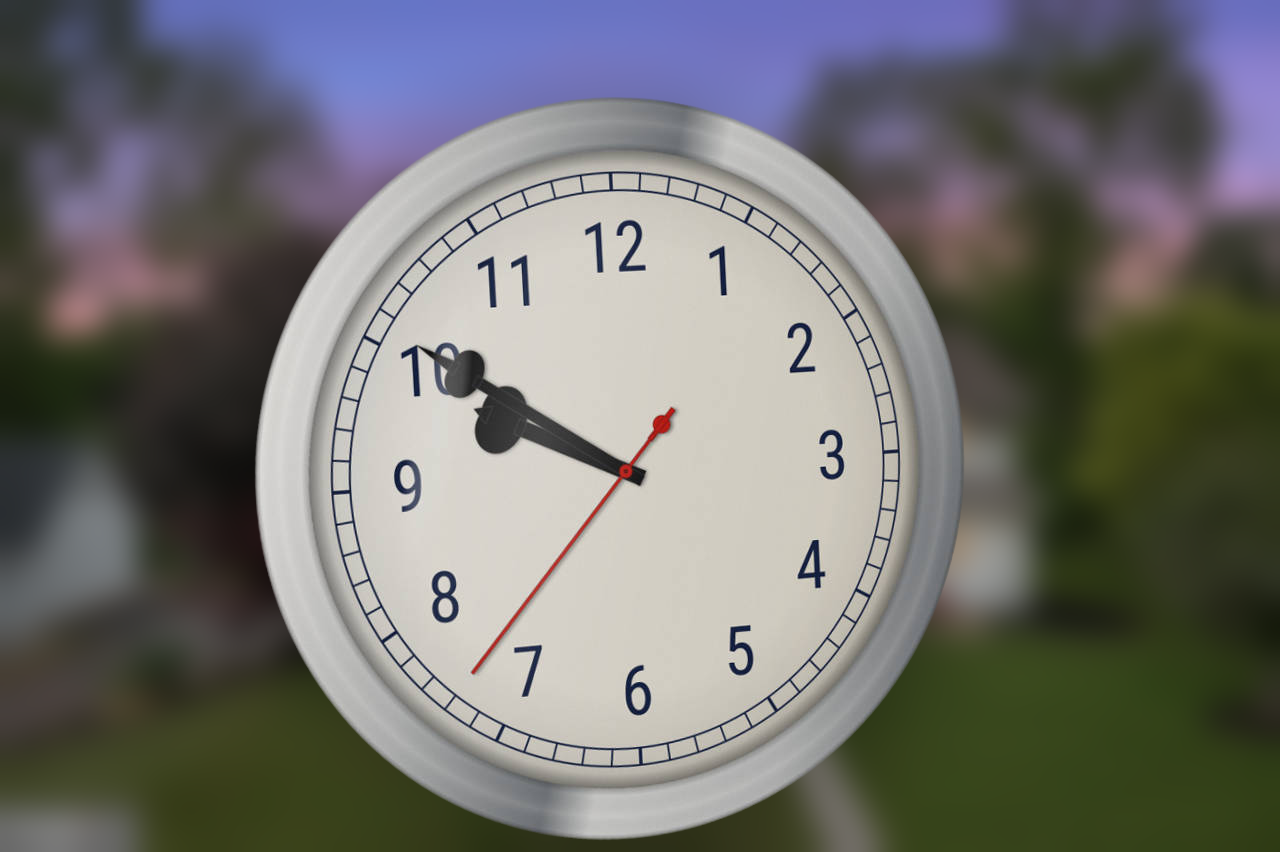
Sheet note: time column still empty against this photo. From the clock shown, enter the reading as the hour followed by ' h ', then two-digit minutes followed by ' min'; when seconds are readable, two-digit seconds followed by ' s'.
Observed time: 9 h 50 min 37 s
